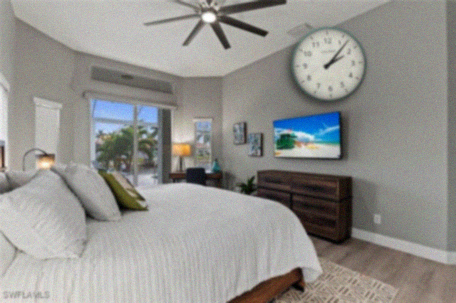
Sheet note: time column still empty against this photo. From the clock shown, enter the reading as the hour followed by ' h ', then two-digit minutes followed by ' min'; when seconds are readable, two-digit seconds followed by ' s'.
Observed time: 2 h 07 min
